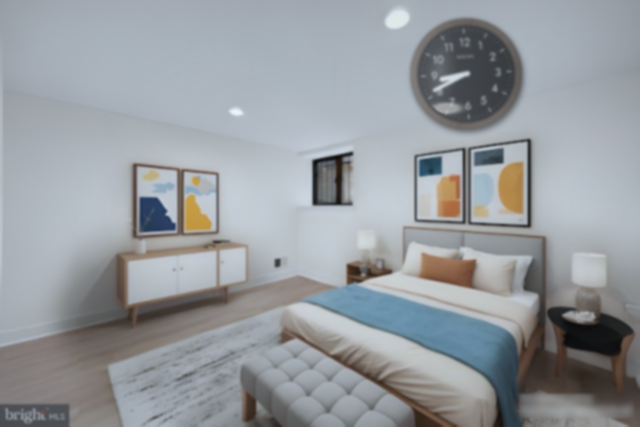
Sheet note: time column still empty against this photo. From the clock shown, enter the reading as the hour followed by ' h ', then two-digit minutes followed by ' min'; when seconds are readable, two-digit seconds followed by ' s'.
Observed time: 8 h 41 min
